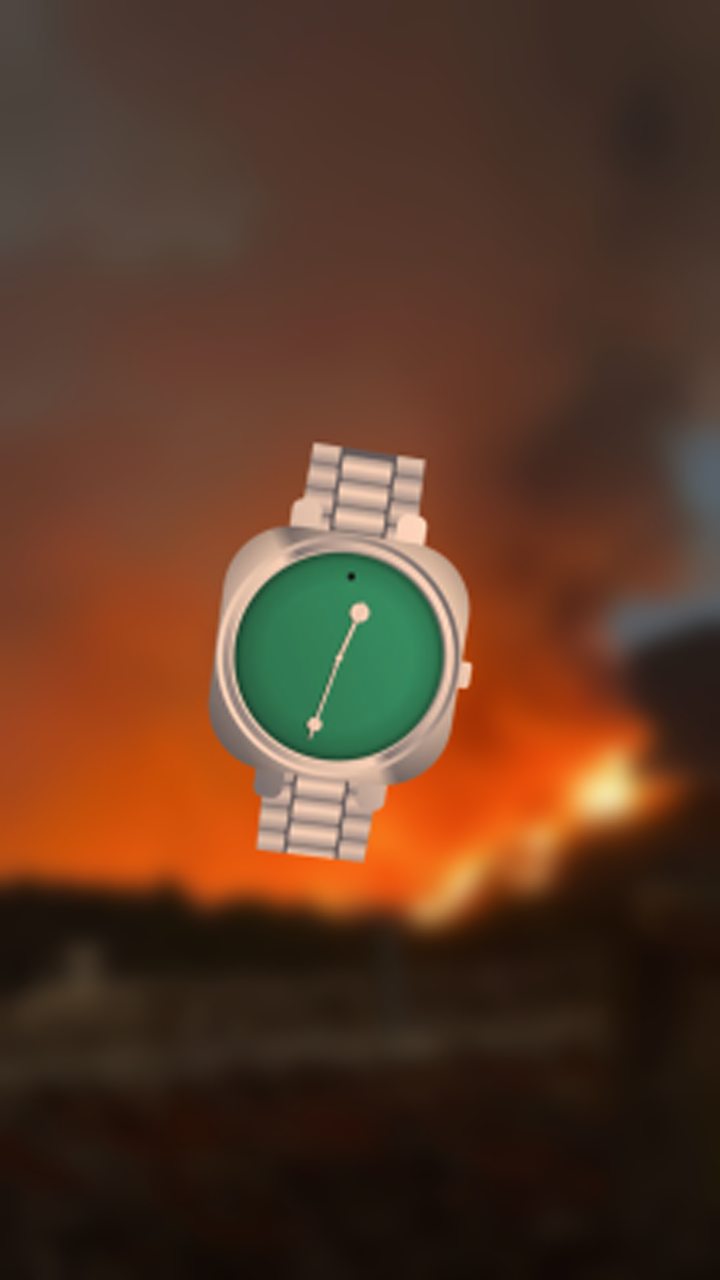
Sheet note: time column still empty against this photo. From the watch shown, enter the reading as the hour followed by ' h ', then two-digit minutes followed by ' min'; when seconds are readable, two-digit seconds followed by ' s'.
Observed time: 12 h 32 min
